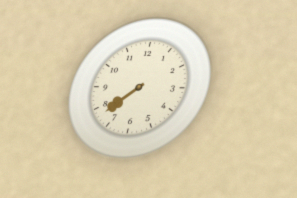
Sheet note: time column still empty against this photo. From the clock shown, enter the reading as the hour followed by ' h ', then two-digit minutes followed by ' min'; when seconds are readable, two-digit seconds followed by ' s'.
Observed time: 7 h 38 min
